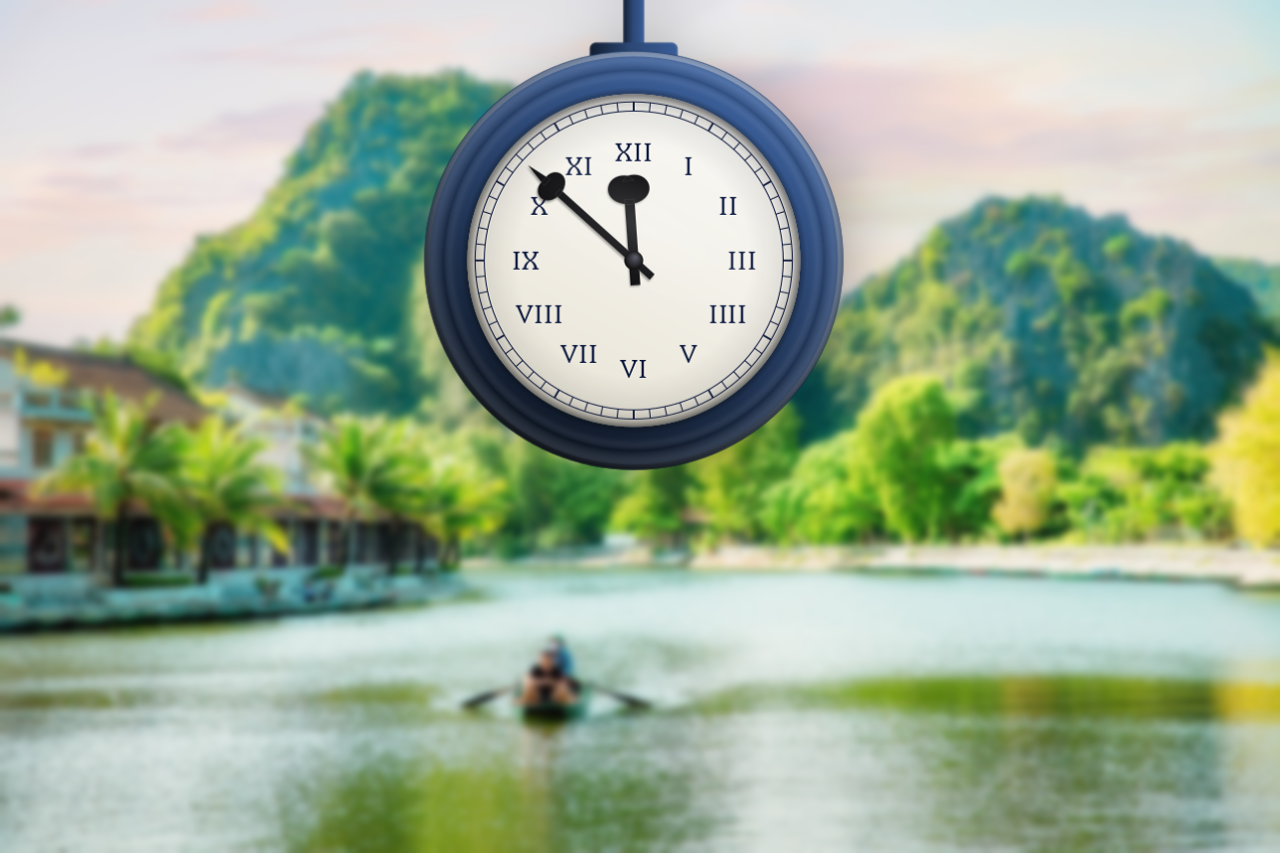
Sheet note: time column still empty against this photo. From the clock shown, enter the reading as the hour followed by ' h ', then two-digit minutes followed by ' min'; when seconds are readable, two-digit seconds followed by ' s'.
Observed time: 11 h 52 min
